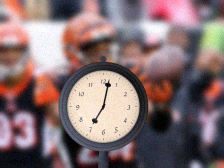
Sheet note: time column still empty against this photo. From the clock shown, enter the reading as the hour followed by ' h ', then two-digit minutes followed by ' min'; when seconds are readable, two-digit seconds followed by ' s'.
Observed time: 7 h 02 min
